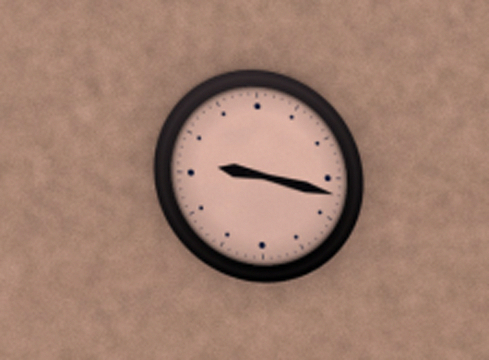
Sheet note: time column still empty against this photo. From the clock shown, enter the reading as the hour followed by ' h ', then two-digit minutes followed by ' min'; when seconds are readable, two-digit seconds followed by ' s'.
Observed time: 9 h 17 min
